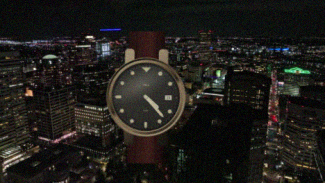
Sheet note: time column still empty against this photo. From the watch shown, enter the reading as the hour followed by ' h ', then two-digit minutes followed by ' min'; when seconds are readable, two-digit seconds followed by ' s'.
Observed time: 4 h 23 min
